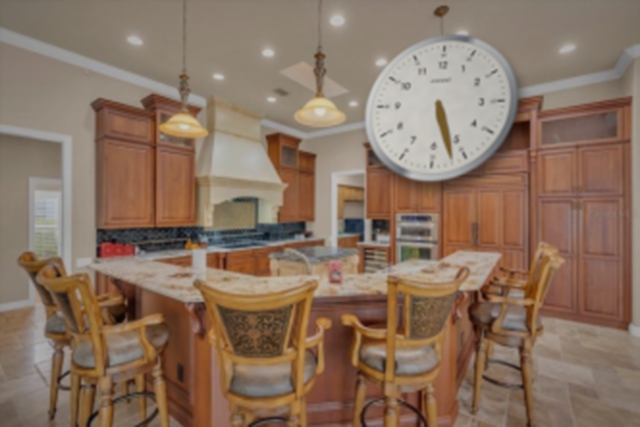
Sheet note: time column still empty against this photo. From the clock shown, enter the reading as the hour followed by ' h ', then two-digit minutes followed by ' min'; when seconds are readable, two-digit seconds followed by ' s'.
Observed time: 5 h 27 min
